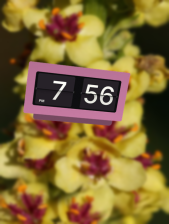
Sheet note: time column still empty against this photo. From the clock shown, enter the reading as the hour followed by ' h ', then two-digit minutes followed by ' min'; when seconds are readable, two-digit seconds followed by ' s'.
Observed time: 7 h 56 min
